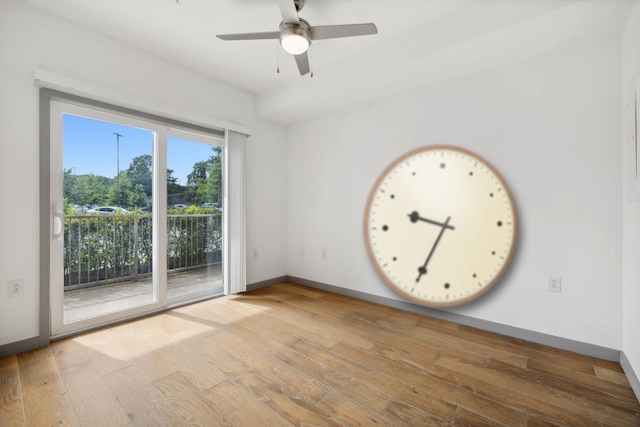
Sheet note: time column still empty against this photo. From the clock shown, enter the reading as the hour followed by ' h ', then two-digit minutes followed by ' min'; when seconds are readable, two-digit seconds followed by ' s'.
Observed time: 9 h 35 min
